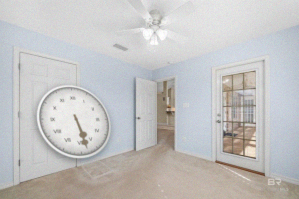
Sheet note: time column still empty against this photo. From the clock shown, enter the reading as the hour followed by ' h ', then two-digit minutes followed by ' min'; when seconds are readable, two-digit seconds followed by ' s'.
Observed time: 5 h 28 min
